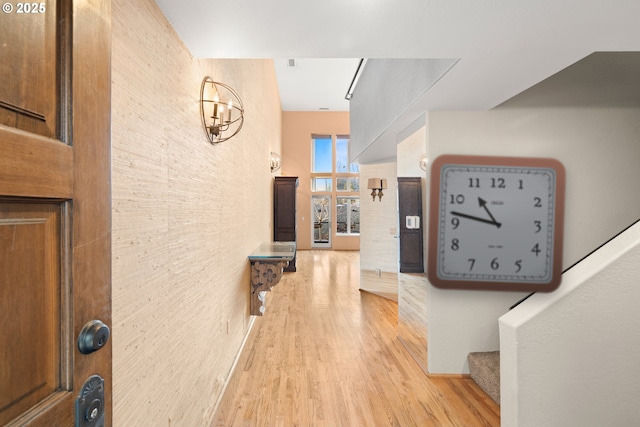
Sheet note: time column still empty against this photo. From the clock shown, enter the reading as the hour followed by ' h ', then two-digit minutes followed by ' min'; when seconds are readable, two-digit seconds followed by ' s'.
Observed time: 10 h 47 min
